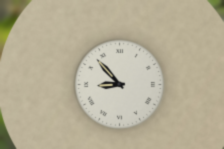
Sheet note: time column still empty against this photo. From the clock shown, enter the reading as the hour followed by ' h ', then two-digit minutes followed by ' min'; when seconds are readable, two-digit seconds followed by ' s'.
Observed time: 8 h 53 min
